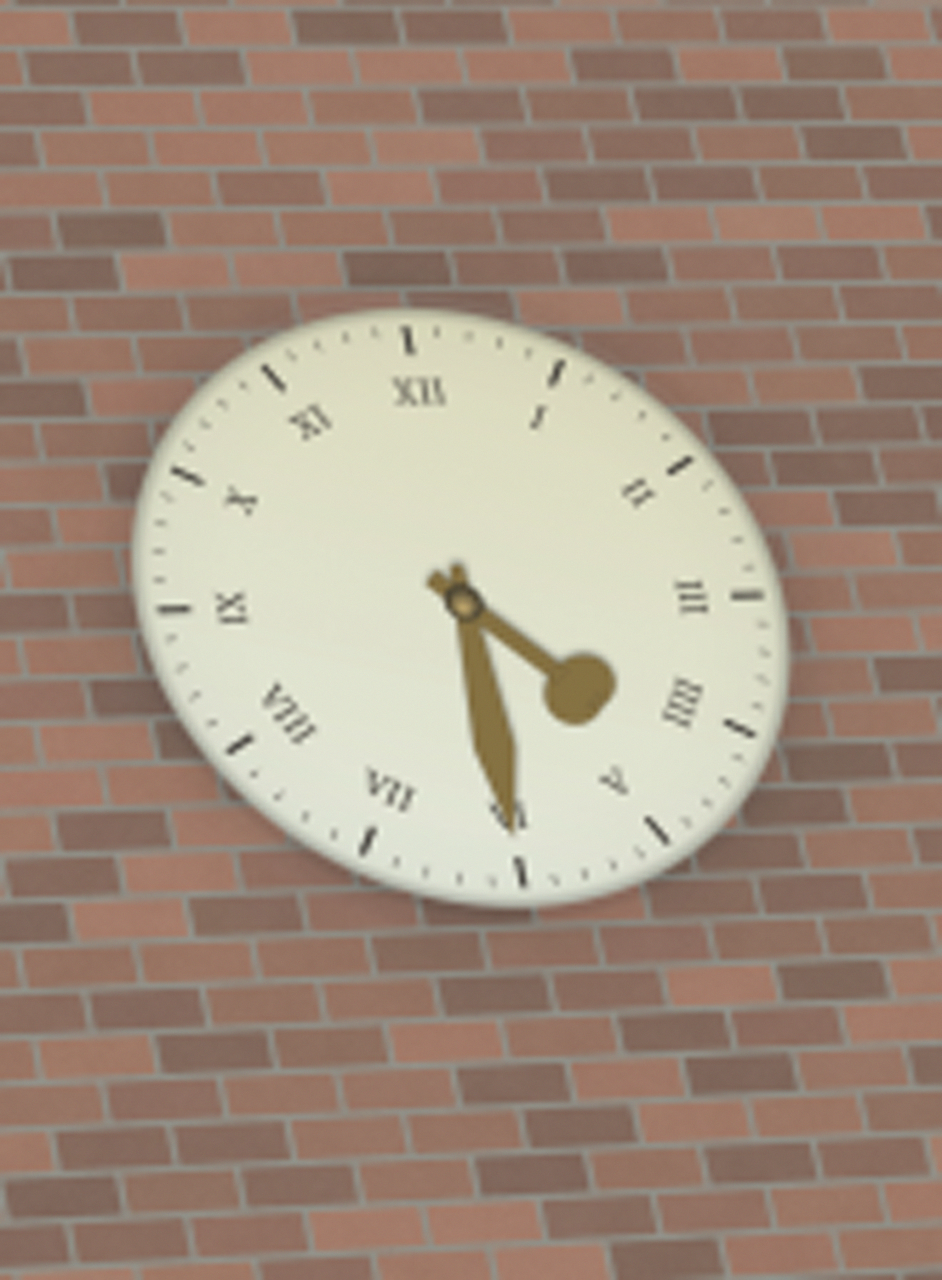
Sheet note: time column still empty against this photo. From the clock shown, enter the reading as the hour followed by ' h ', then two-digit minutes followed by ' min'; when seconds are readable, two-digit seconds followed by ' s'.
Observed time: 4 h 30 min
